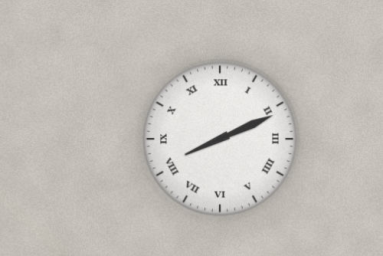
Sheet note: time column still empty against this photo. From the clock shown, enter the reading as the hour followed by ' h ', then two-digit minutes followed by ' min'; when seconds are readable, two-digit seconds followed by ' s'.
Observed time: 8 h 11 min
